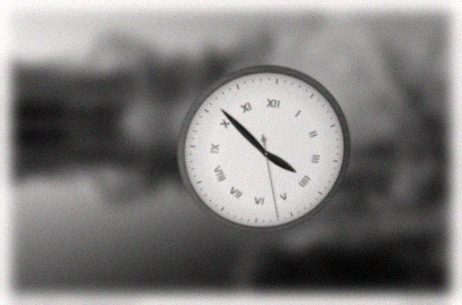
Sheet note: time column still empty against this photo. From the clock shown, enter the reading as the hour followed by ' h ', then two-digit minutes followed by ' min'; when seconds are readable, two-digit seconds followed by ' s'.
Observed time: 3 h 51 min 27 s
